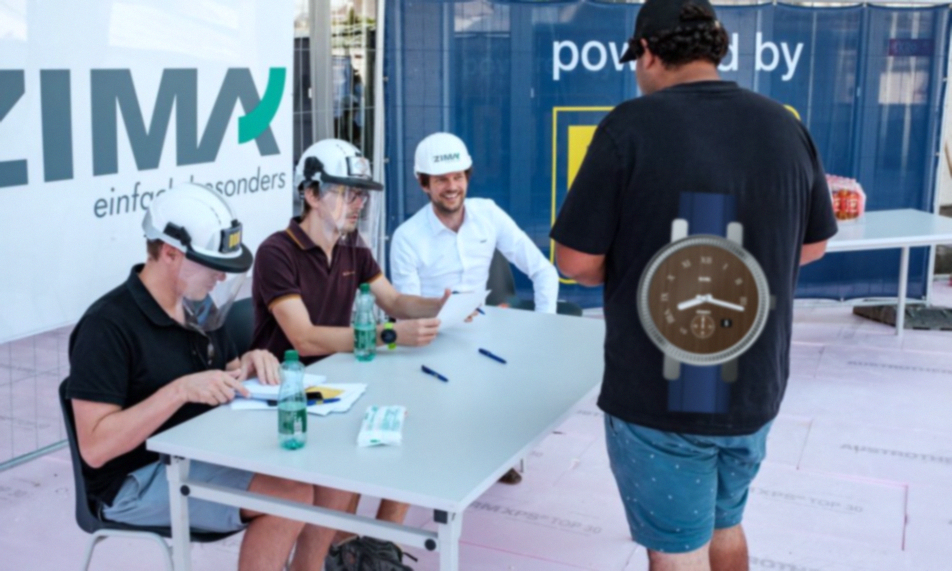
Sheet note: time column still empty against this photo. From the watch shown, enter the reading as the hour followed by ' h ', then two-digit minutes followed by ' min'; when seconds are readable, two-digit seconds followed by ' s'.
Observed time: 8 h 17 min
